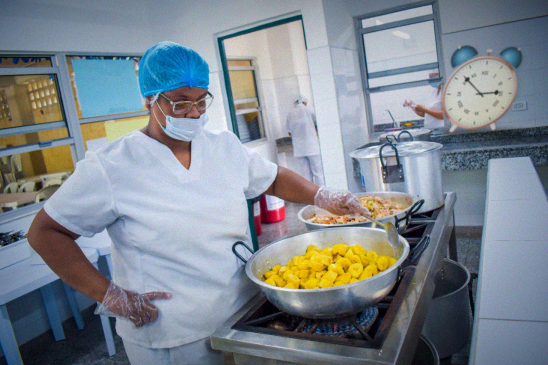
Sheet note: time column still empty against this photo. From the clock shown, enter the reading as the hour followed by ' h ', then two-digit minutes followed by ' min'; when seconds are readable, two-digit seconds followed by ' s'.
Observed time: 2 h 52 min
